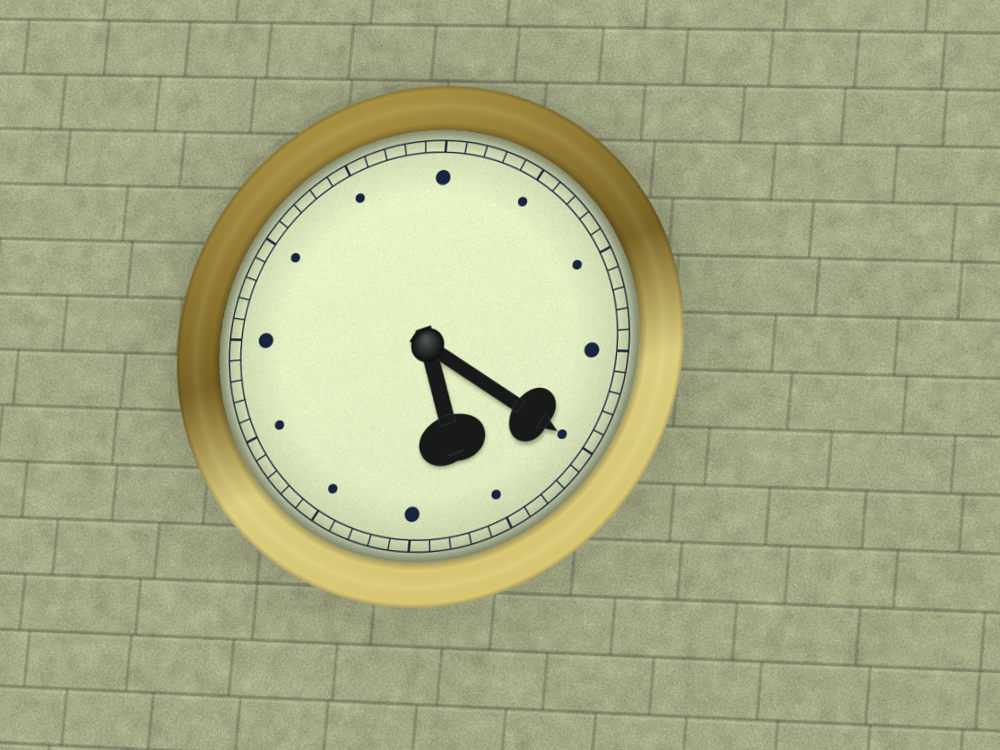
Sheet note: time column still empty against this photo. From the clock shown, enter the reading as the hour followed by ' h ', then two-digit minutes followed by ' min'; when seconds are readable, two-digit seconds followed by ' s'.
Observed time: 5 h 20 min
